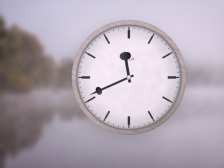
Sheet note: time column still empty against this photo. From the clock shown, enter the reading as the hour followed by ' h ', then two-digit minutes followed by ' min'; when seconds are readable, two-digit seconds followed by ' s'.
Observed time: 11 h 41 min
